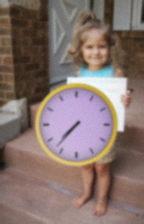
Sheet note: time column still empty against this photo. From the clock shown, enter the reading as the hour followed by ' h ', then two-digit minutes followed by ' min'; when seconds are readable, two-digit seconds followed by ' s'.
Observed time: 7 h 37 min
